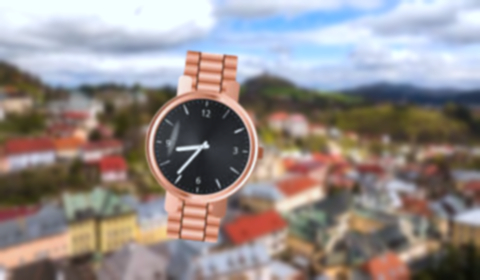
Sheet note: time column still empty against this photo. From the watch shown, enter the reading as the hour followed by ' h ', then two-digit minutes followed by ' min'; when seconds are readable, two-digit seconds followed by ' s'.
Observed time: 8 h 36 min
